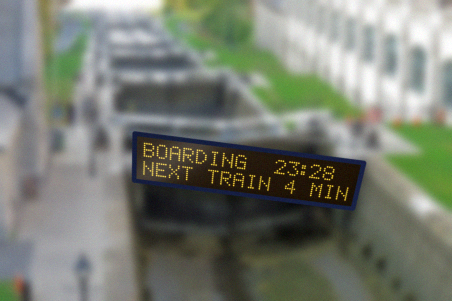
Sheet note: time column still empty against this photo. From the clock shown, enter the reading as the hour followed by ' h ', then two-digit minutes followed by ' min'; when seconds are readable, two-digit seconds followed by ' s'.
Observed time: 23 h 28 min
